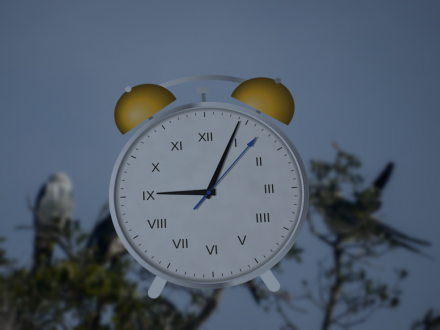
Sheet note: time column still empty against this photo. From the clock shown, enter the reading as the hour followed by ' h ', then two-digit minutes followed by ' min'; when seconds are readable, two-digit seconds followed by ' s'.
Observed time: 9 h 04 min 07 s
